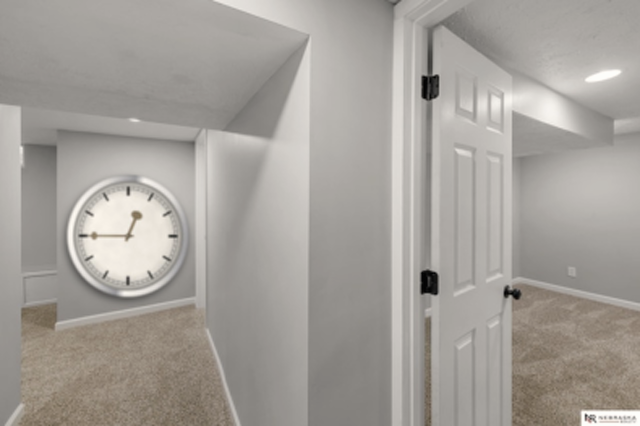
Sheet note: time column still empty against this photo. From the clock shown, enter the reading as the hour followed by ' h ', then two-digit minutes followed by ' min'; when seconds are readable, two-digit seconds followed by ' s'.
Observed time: 12 h 45 min
